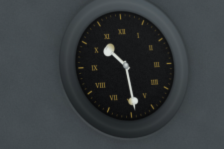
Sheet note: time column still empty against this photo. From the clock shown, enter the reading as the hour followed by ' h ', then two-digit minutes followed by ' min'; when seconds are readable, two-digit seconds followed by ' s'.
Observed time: 10 h 29 min
